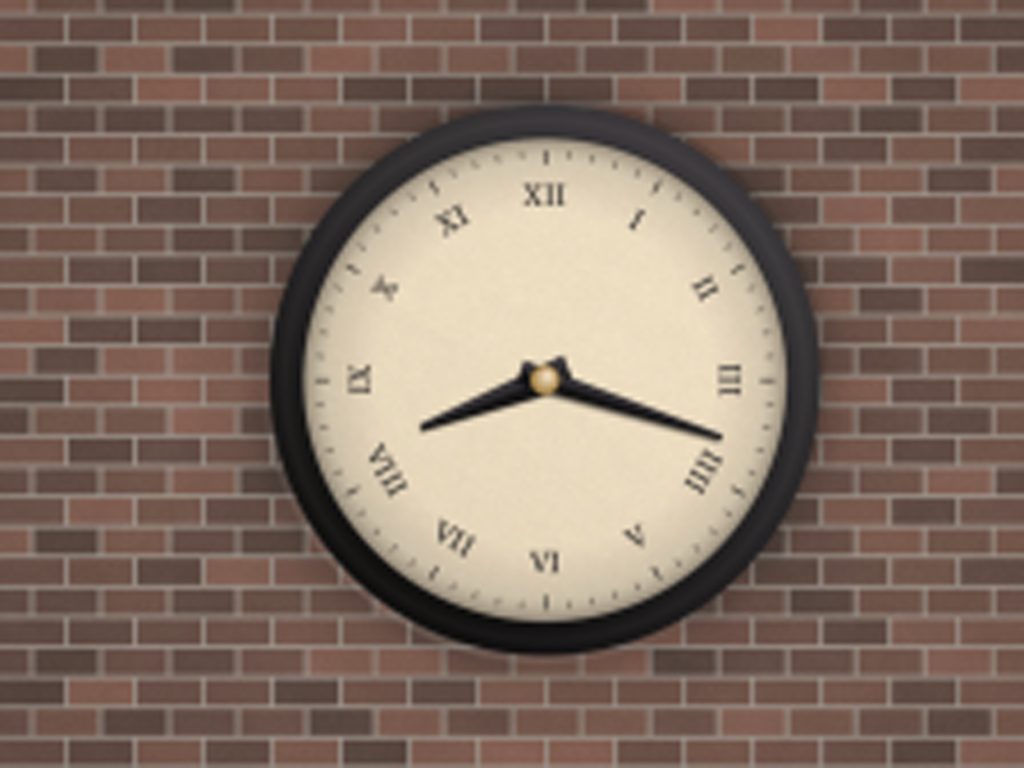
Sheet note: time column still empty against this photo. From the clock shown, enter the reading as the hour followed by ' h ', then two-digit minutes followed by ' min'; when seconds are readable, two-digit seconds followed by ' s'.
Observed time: 8 h 18 min
